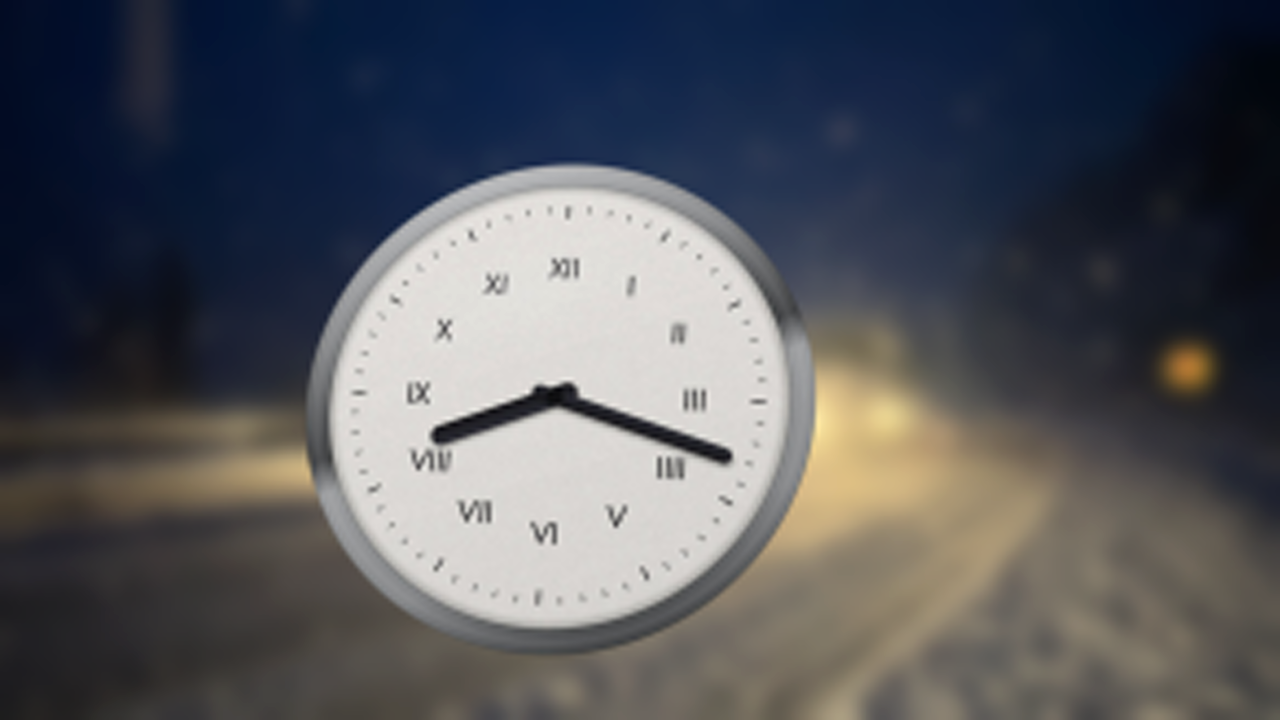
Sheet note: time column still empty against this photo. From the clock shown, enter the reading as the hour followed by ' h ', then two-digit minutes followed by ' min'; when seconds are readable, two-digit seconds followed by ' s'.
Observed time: 8 h 18 min
